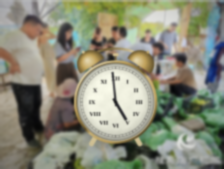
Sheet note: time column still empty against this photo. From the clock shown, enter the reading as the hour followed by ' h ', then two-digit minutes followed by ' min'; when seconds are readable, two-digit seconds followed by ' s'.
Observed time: 4 h 59 min
